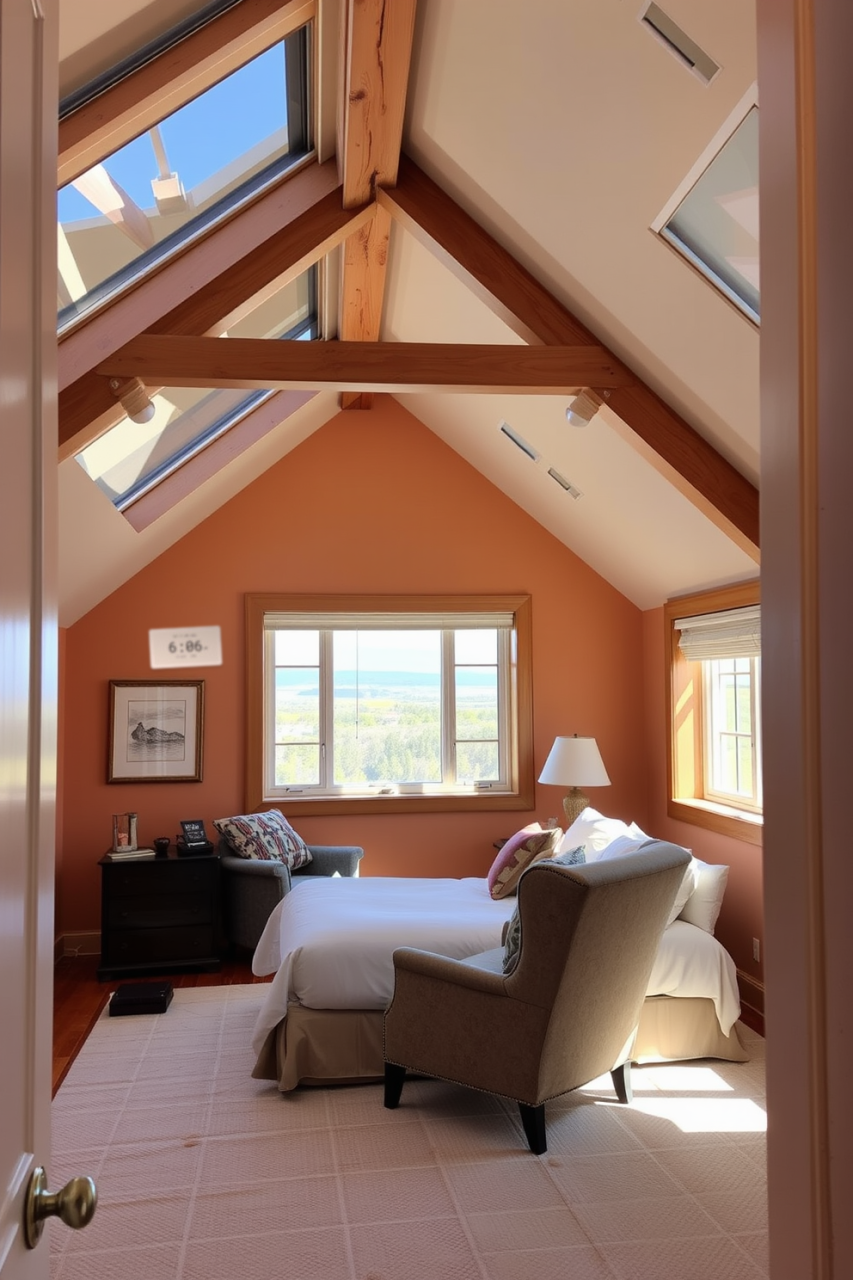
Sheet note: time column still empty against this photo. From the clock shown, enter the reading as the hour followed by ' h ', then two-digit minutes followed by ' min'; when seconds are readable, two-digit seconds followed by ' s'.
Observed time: 6 h 06 min
